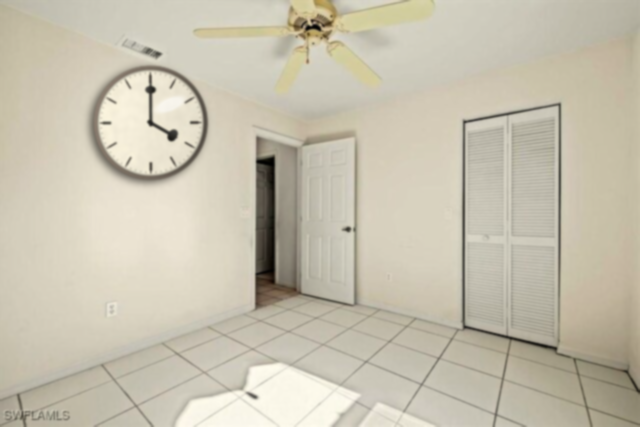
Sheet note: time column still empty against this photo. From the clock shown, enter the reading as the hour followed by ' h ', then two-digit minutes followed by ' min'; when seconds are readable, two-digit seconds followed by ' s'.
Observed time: 4 h 00 min
